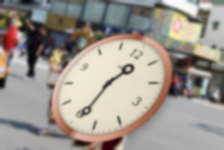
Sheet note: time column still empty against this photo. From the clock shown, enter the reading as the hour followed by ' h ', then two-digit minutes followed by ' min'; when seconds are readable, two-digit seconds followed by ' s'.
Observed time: 12 h 29 min
